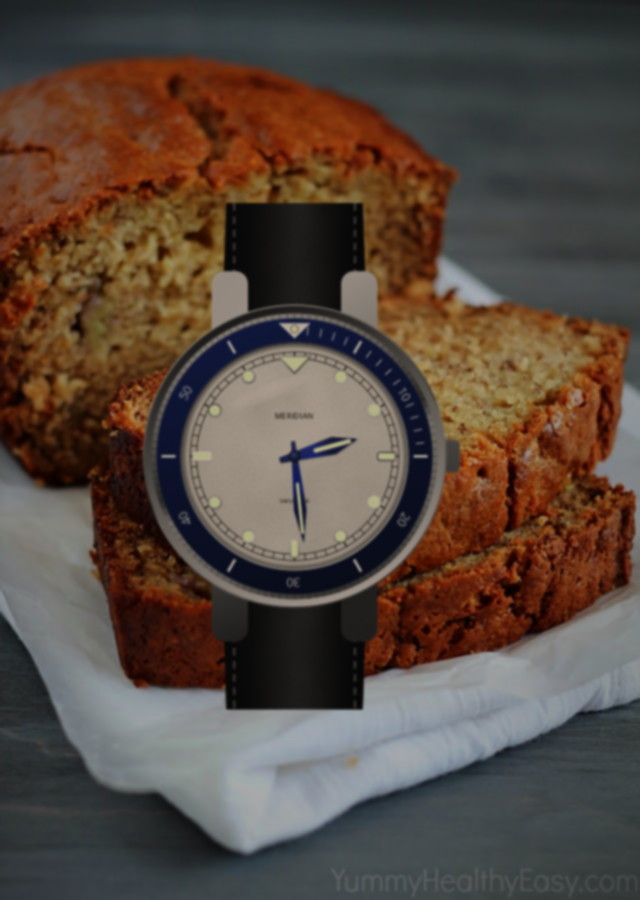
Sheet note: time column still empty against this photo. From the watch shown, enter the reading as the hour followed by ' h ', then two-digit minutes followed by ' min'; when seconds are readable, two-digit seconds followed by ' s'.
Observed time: 2 h 29 min
